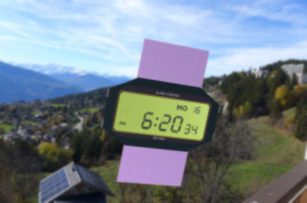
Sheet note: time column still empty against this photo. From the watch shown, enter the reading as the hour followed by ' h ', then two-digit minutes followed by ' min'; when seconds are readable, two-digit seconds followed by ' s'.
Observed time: 6 h 20 min 34 s
